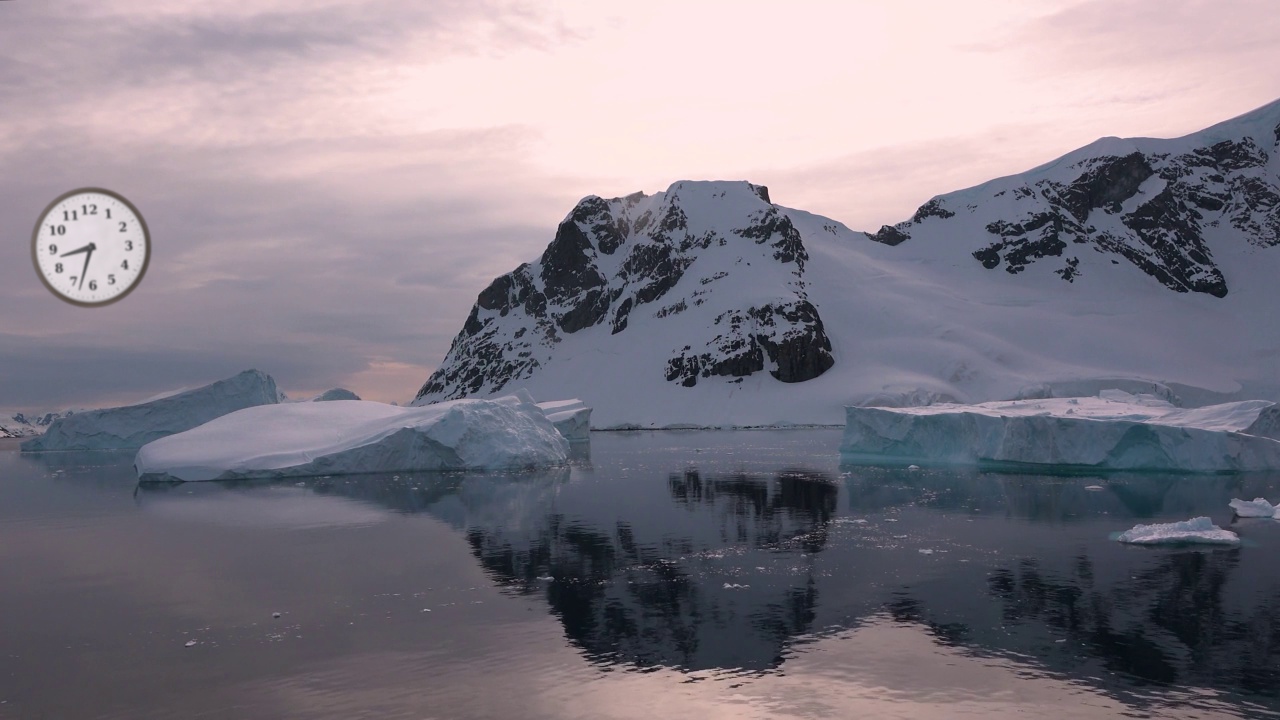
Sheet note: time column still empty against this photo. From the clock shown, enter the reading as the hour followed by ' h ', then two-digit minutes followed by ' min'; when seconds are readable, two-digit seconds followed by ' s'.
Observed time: 8 h 33 min
